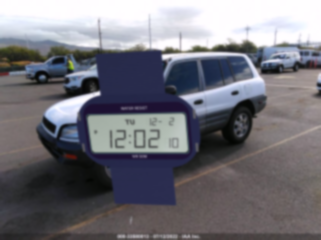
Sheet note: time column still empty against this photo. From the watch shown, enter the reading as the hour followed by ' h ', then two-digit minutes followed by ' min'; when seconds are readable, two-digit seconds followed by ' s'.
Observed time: 12 h 02 min
